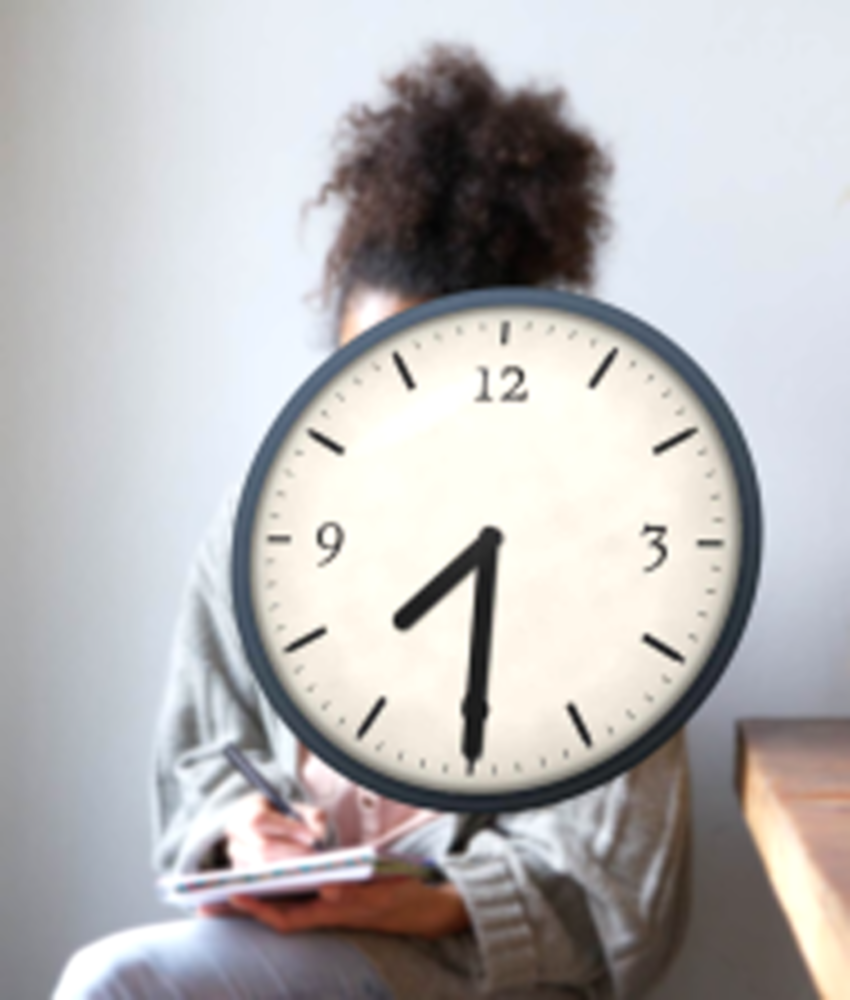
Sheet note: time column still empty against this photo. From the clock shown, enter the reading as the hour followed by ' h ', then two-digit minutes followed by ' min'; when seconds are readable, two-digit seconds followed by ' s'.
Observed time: 7 h 30 min
